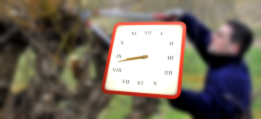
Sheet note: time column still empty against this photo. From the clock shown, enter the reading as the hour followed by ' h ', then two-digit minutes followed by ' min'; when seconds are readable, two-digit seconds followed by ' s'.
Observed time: 8 h 43 min
